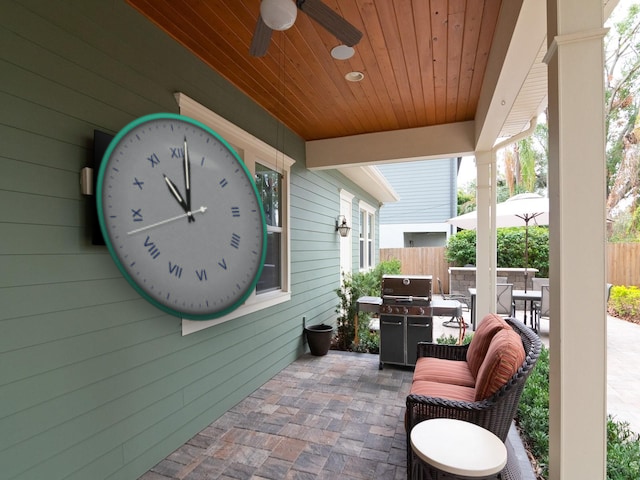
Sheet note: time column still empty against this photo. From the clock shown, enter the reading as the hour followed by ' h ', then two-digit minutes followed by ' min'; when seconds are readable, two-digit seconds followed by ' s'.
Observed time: 11 h 01 min 43 s
